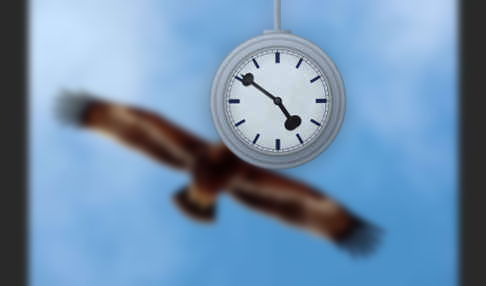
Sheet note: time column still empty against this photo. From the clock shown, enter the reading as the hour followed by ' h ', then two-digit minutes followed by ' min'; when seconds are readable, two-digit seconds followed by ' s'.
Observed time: 4 h 51 min
